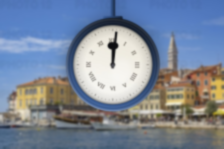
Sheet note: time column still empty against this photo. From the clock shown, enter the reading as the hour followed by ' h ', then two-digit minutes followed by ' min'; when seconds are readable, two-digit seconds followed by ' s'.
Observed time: 12 h 01 min
